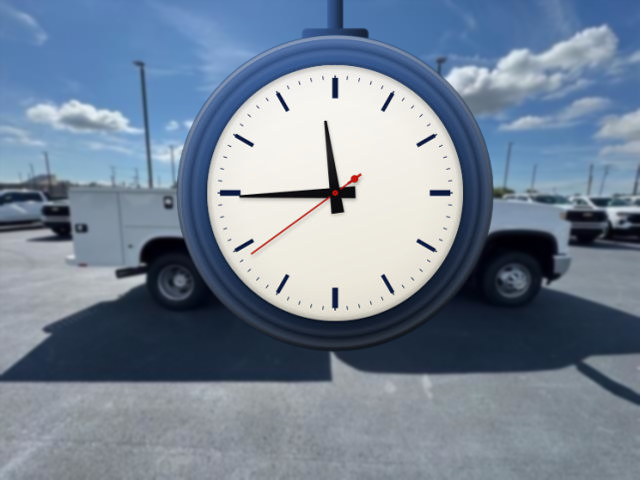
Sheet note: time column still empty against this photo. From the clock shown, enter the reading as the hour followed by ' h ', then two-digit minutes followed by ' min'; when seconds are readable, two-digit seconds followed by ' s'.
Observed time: 11 h 44 min 39 s
